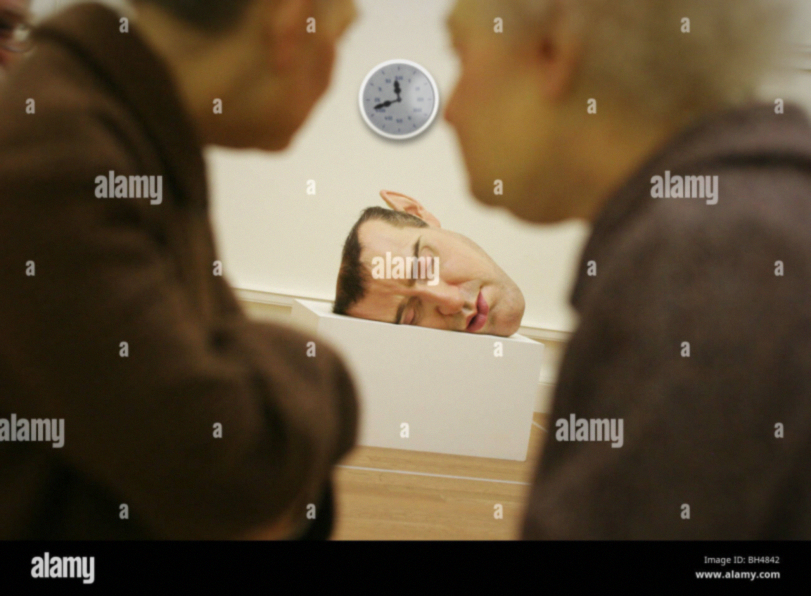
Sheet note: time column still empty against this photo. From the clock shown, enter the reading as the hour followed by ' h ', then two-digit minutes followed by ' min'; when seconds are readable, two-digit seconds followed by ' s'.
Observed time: 11 h 42 min
